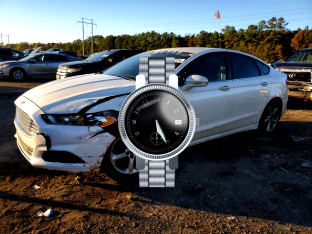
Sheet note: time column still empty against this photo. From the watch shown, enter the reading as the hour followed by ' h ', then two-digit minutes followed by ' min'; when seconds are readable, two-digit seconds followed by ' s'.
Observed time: 5 h 26 min
